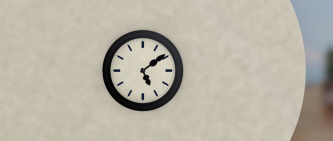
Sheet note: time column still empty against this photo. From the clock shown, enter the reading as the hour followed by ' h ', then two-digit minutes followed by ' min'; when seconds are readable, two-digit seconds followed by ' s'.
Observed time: 5 h 09 min
